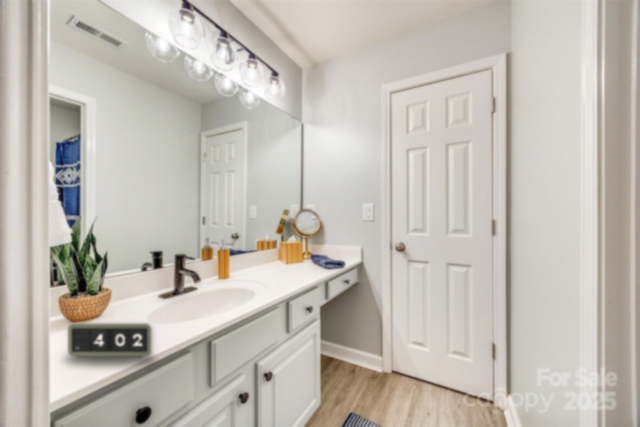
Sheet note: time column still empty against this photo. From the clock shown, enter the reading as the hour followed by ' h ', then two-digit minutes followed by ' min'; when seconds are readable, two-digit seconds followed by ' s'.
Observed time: 4 h 02 min
